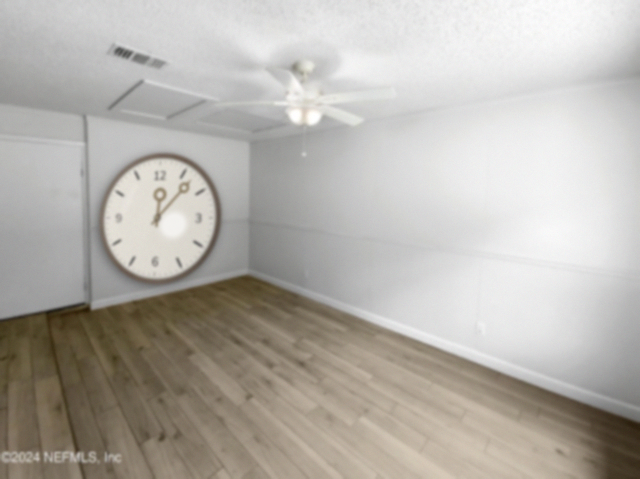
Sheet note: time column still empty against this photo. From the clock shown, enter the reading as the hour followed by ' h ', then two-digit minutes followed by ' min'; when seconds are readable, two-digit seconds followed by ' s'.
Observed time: 12 h 07 min
